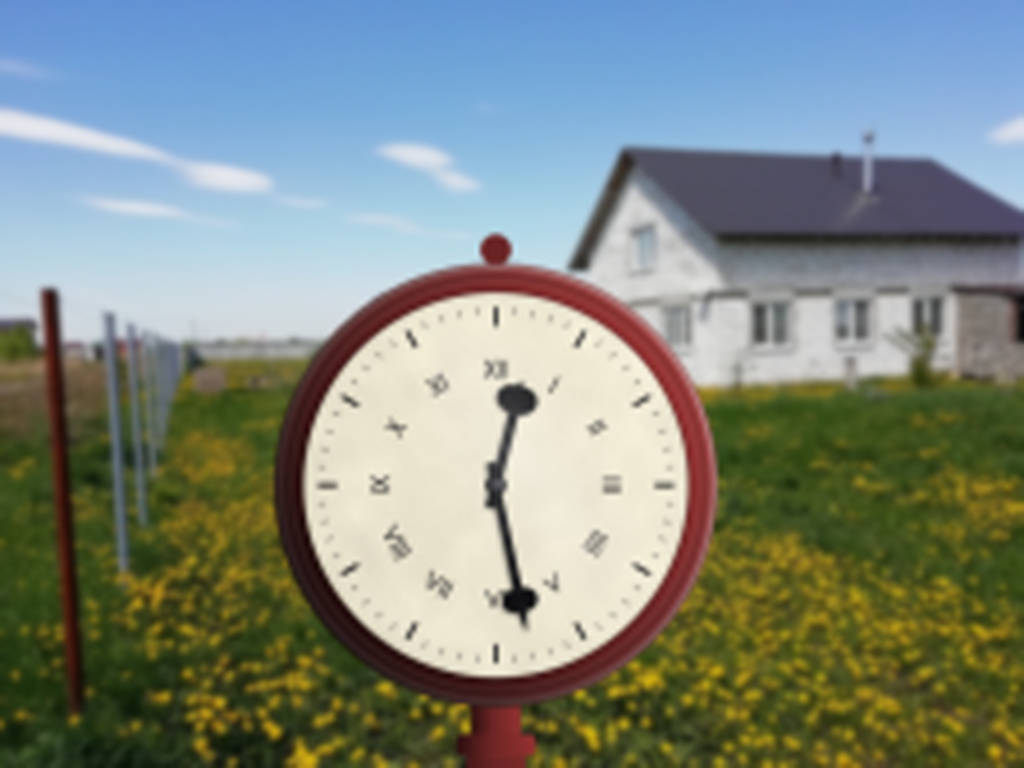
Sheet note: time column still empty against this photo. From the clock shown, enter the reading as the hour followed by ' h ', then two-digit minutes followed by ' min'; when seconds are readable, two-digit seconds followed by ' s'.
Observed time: 12 h 28 min
